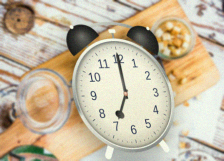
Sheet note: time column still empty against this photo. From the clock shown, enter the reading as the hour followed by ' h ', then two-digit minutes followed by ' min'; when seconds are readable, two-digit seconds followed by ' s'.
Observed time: 7 h 00 min
